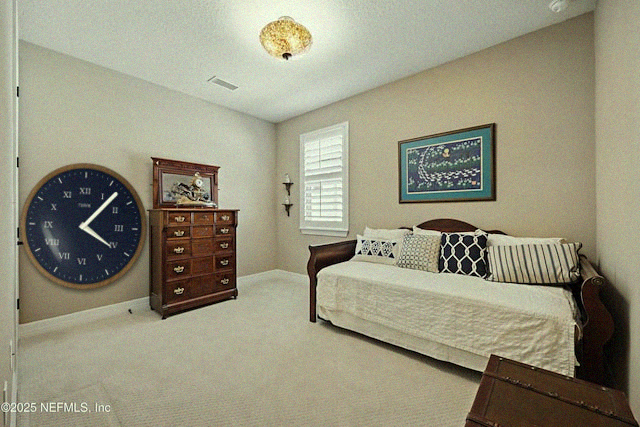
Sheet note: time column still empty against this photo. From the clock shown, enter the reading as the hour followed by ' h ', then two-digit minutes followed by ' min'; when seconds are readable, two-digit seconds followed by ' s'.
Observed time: 4 h 07 min
